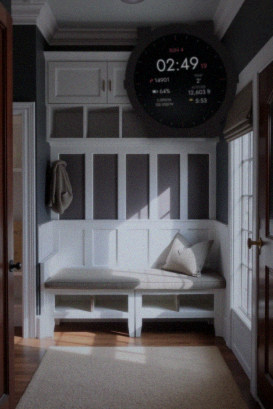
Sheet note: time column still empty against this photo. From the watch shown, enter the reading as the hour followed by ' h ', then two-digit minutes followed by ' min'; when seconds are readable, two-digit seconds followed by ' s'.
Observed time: 2 h 49 min
